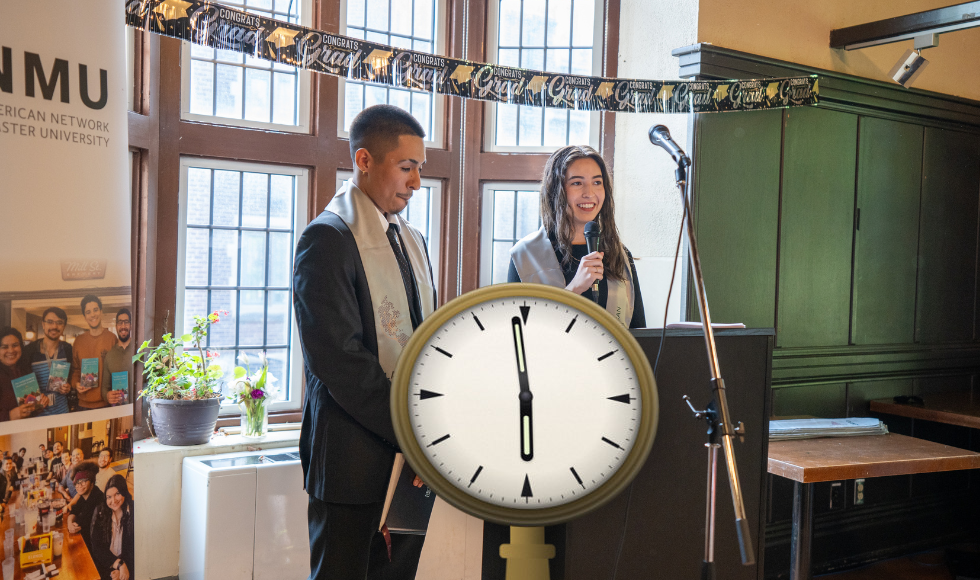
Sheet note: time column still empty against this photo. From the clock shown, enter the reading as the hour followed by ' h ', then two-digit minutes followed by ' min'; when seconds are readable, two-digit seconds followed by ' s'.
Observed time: 5 h 59 min
